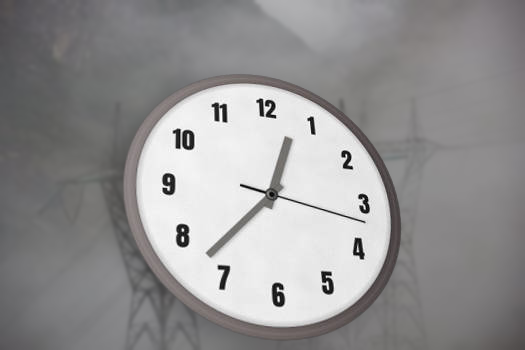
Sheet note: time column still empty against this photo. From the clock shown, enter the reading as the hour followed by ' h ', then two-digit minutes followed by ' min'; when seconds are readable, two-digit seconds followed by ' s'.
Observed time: 12 h 37 min 17 s
